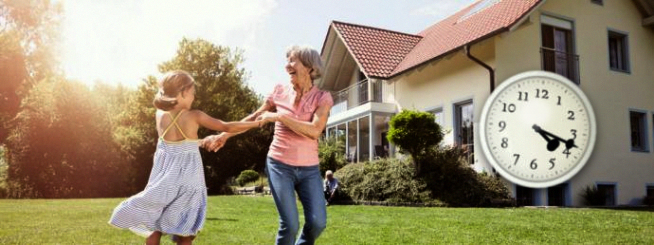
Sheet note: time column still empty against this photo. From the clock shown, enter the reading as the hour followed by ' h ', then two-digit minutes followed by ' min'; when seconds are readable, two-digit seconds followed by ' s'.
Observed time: 4 h 18 min
